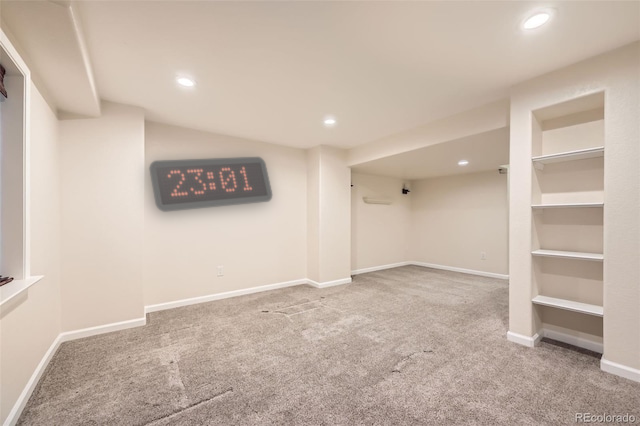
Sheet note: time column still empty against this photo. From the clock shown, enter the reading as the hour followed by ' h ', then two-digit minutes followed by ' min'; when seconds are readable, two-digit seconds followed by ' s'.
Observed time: 23 h 01 min
